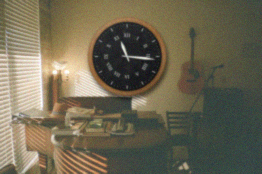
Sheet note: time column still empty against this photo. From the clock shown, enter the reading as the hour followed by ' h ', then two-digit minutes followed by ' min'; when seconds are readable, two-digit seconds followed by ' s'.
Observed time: 11 h 16 min
